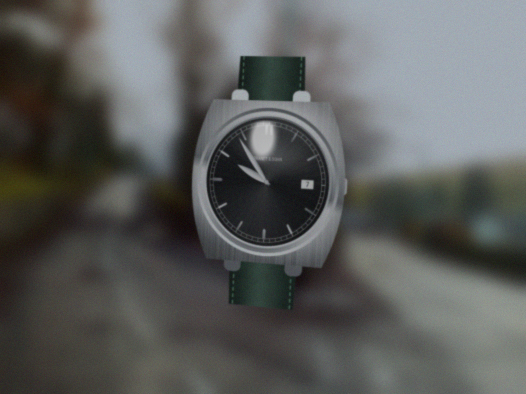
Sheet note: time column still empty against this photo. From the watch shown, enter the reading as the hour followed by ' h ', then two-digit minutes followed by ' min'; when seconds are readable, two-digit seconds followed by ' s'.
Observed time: 9 h 54 min
